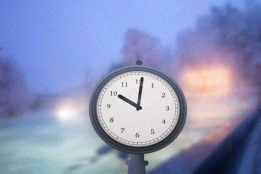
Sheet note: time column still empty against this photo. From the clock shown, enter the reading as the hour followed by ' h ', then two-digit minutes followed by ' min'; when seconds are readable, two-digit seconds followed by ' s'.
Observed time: 10 h 01 min
